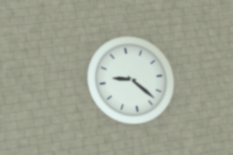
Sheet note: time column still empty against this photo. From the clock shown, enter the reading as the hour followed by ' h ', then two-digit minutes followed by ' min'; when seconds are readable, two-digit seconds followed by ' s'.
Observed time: 9 h 23 min
